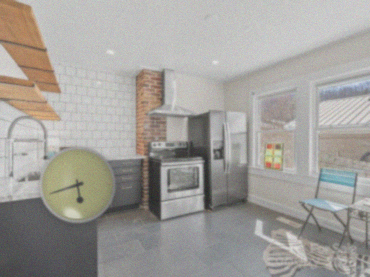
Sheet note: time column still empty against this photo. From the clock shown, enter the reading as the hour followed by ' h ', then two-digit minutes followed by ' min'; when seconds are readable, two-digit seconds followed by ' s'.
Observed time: 5 h 42 min
